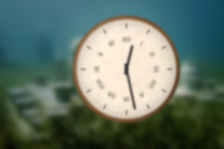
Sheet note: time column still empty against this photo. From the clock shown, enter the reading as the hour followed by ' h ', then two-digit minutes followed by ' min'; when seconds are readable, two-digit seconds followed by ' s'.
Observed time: 12 h 28 min
